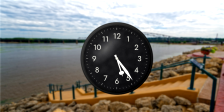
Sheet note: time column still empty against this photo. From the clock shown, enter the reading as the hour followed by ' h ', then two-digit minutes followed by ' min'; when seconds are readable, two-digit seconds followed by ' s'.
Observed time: 5 h 24 min
